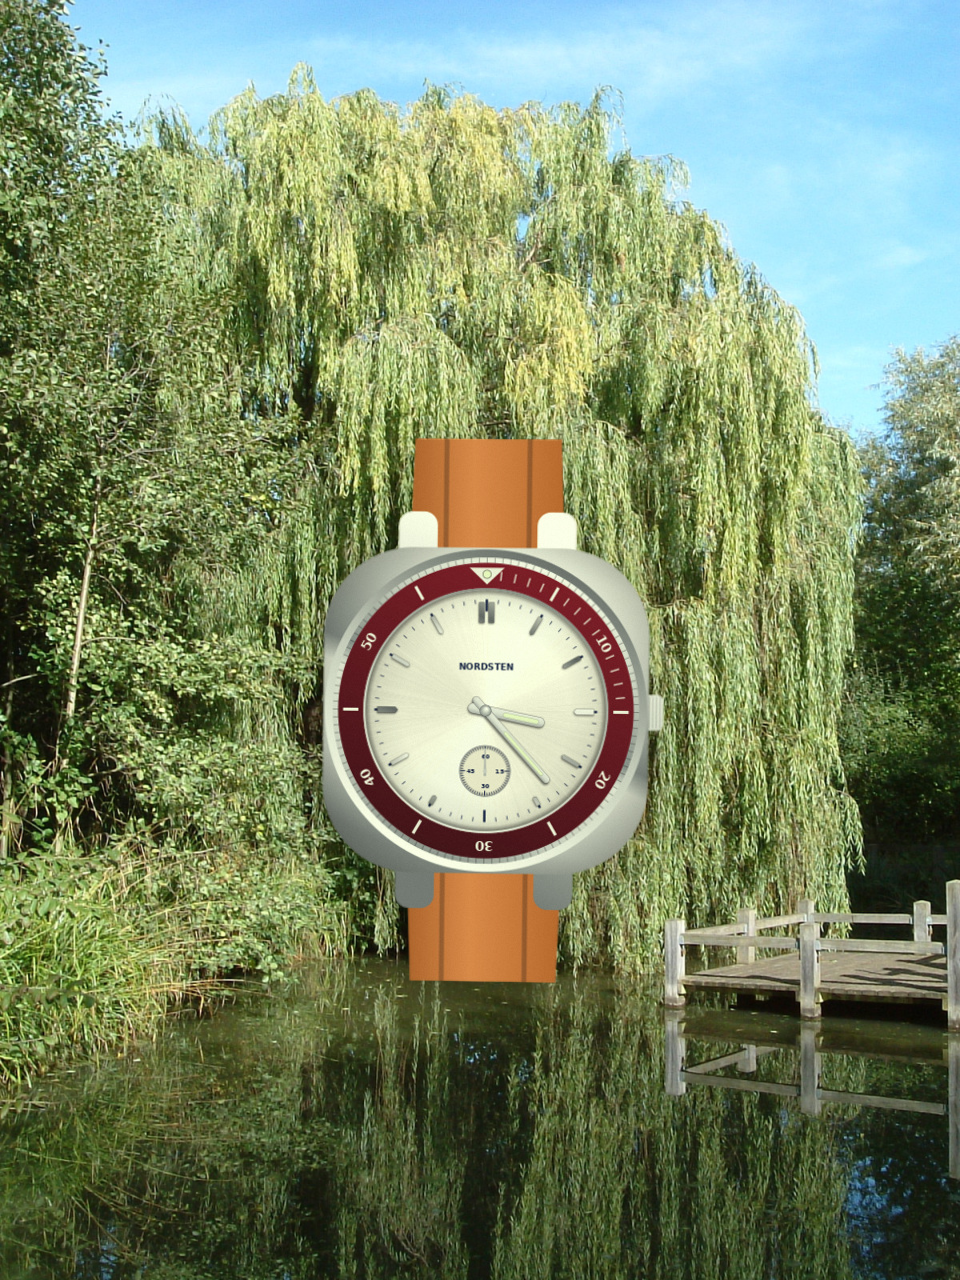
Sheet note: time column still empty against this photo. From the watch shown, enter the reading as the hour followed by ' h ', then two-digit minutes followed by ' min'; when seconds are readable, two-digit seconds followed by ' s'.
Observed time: 3 h 23 min
